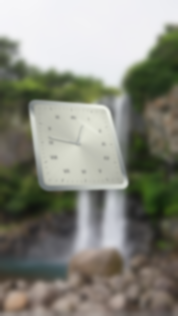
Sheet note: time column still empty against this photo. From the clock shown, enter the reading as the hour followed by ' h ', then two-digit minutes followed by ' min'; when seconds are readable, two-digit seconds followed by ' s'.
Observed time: 12 h 47 min
